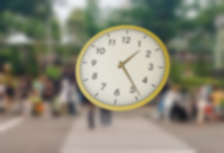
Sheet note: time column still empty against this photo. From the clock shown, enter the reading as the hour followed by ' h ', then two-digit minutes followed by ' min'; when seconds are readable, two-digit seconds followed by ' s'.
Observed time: 1 h 24 min
